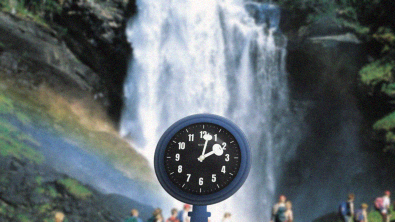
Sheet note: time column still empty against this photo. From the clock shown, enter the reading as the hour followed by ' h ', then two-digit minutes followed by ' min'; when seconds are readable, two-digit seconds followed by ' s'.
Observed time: 2 h 02 min
